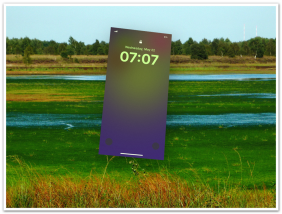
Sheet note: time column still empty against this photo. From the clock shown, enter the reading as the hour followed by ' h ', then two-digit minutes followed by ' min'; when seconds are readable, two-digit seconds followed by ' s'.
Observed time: 7 h 07 min
